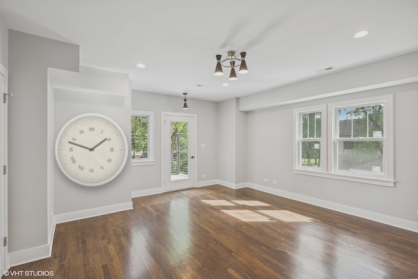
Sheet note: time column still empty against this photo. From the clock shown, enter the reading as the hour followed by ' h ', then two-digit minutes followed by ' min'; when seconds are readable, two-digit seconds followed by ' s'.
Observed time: 1 h 48 min
